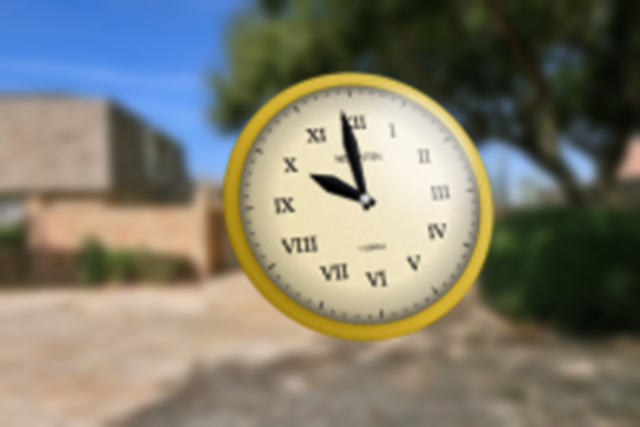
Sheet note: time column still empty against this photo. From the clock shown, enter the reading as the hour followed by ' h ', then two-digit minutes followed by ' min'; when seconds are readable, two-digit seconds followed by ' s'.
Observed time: 9 h 59 min
